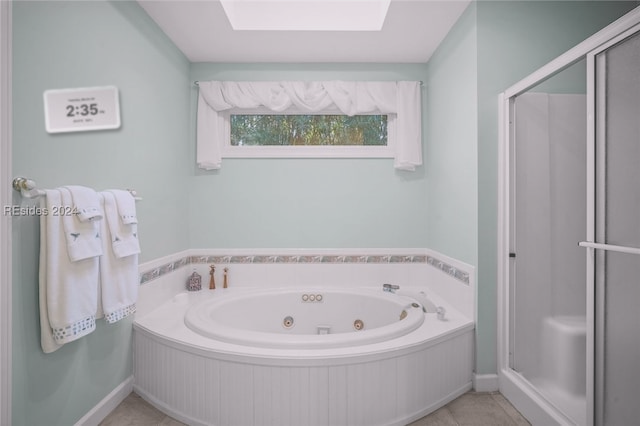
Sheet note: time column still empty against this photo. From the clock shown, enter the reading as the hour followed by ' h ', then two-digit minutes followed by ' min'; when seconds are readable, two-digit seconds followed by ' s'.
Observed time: 2 h 35 min
